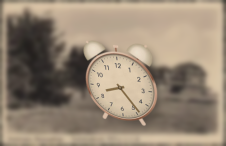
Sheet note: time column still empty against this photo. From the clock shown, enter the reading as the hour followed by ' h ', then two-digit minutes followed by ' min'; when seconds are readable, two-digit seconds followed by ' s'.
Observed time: 8 h 24 min
